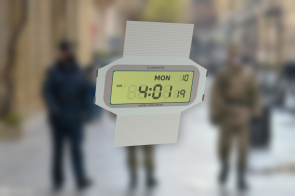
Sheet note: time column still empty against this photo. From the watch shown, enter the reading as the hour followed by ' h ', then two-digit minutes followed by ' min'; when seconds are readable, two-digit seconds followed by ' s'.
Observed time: 4 h 01 min 19 s
